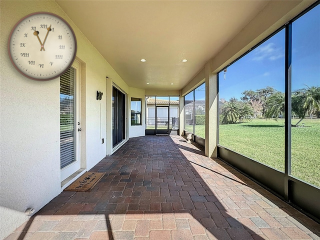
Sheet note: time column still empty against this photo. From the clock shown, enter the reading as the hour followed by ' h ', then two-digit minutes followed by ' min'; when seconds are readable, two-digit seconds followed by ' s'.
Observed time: 11 h 03 min
